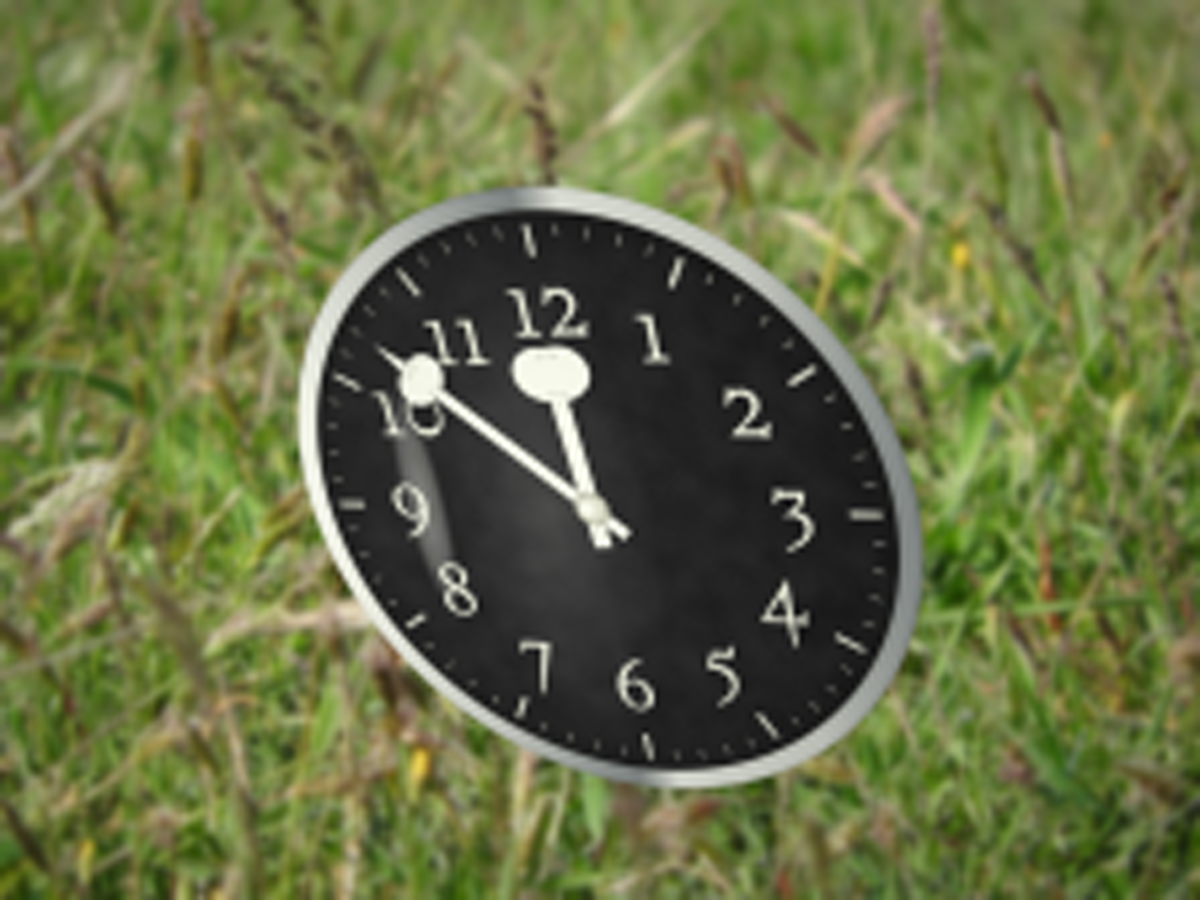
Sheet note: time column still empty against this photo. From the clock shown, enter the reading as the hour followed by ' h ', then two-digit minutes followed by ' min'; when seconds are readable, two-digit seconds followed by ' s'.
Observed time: 11 h 52 min
